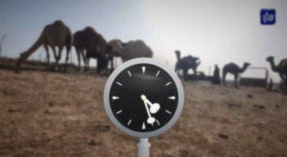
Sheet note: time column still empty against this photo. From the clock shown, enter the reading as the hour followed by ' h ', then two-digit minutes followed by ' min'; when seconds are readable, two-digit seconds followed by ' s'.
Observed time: 4 h 27 min
